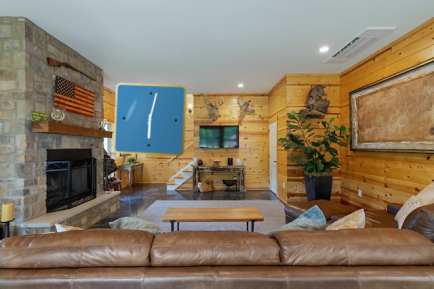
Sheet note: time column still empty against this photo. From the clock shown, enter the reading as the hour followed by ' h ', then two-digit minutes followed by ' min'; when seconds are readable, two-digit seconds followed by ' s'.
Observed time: 6 h 02 min
